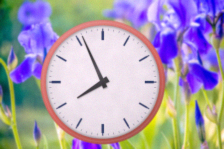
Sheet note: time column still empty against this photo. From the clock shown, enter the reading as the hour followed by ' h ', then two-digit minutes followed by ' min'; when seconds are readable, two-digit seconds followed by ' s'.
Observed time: 7 h 56 min
